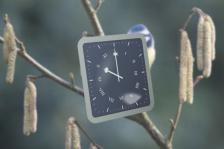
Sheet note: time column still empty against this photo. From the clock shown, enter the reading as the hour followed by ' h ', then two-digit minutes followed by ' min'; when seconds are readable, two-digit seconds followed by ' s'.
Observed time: 10 h 00 min
